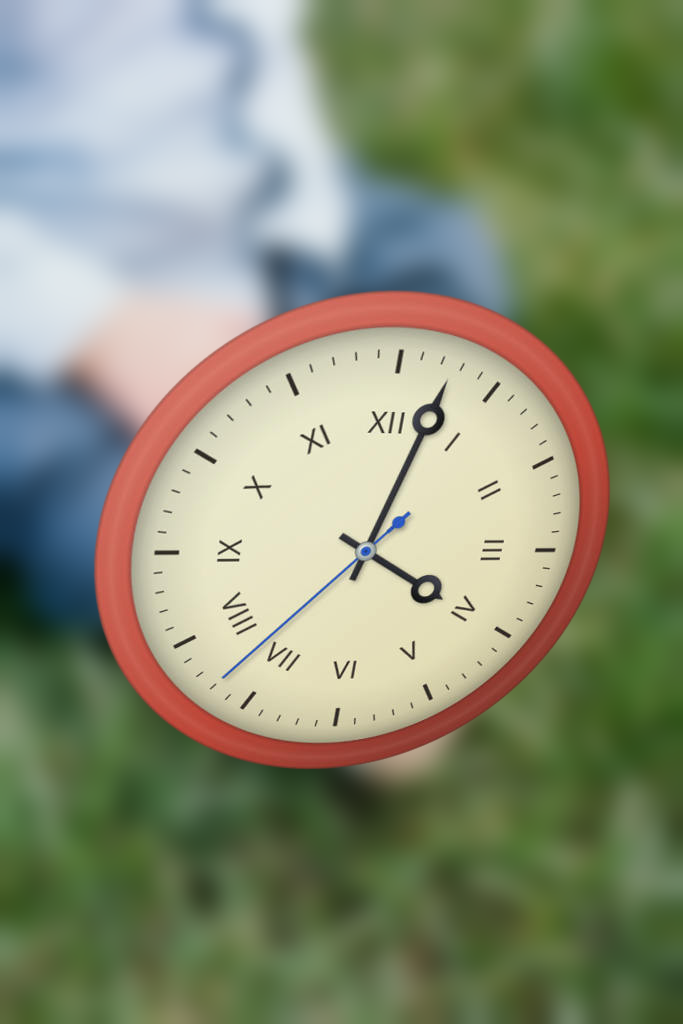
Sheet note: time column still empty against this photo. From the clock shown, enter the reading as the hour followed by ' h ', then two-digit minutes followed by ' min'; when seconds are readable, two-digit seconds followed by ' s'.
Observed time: 4 h 02 min 37 s
